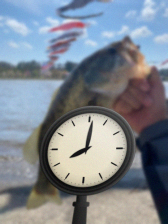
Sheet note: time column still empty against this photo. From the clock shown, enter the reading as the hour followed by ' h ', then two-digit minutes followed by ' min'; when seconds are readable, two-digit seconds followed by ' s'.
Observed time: 8 h 01 min
